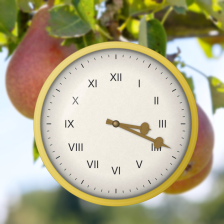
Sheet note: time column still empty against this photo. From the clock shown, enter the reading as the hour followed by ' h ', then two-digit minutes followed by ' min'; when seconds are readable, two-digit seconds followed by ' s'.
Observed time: 3 h 19 min
